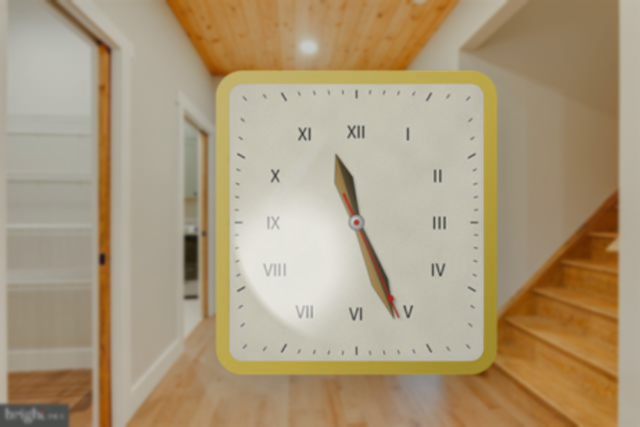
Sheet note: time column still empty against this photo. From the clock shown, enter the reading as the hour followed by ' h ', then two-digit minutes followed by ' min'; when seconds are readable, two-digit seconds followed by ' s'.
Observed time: 11 h 26 min 26 s
